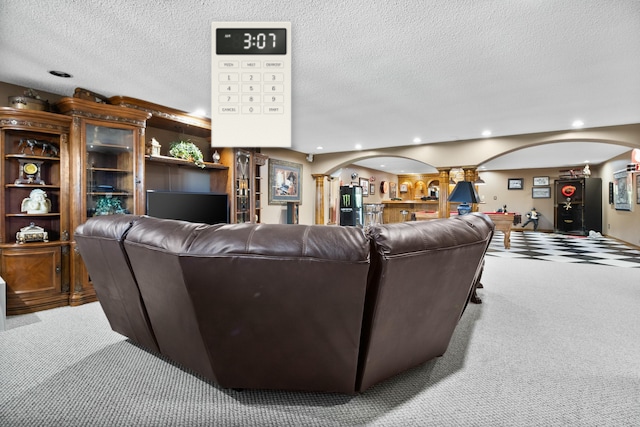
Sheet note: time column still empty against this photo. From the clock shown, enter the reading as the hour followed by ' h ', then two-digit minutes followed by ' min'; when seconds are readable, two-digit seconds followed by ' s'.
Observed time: 3 h 07 min
